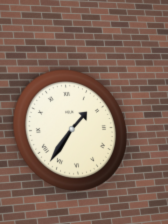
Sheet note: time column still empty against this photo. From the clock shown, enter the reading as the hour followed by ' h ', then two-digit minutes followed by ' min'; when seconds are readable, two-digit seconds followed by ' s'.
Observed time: 1 h 37 min
